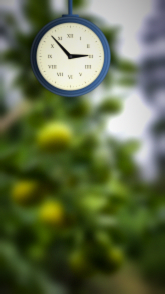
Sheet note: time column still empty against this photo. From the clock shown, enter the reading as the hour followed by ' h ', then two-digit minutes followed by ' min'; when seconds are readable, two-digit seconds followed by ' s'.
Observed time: 2 h 53 min
